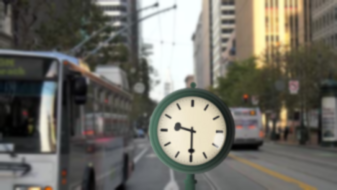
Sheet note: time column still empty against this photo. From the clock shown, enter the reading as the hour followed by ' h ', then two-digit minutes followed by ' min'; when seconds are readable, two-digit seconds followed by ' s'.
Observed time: 9 h 30 min
